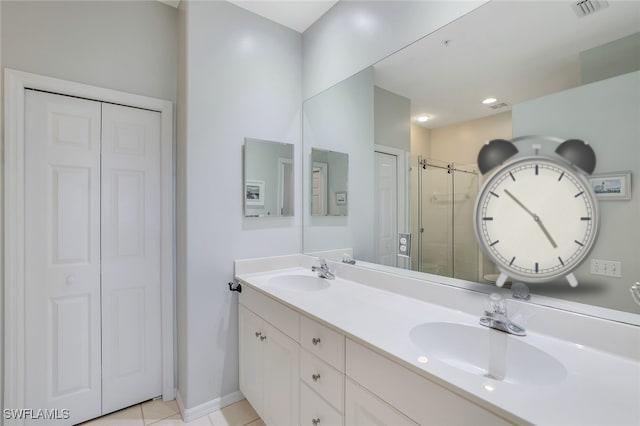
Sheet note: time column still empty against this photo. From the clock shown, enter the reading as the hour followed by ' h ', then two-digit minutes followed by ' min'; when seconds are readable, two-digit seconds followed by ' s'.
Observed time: 4 h 52 min
